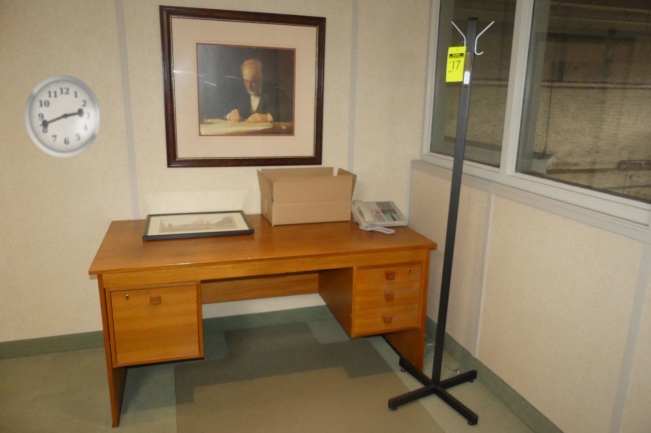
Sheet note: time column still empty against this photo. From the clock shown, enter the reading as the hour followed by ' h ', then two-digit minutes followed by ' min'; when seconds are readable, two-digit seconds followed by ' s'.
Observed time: 2 h 42 min
